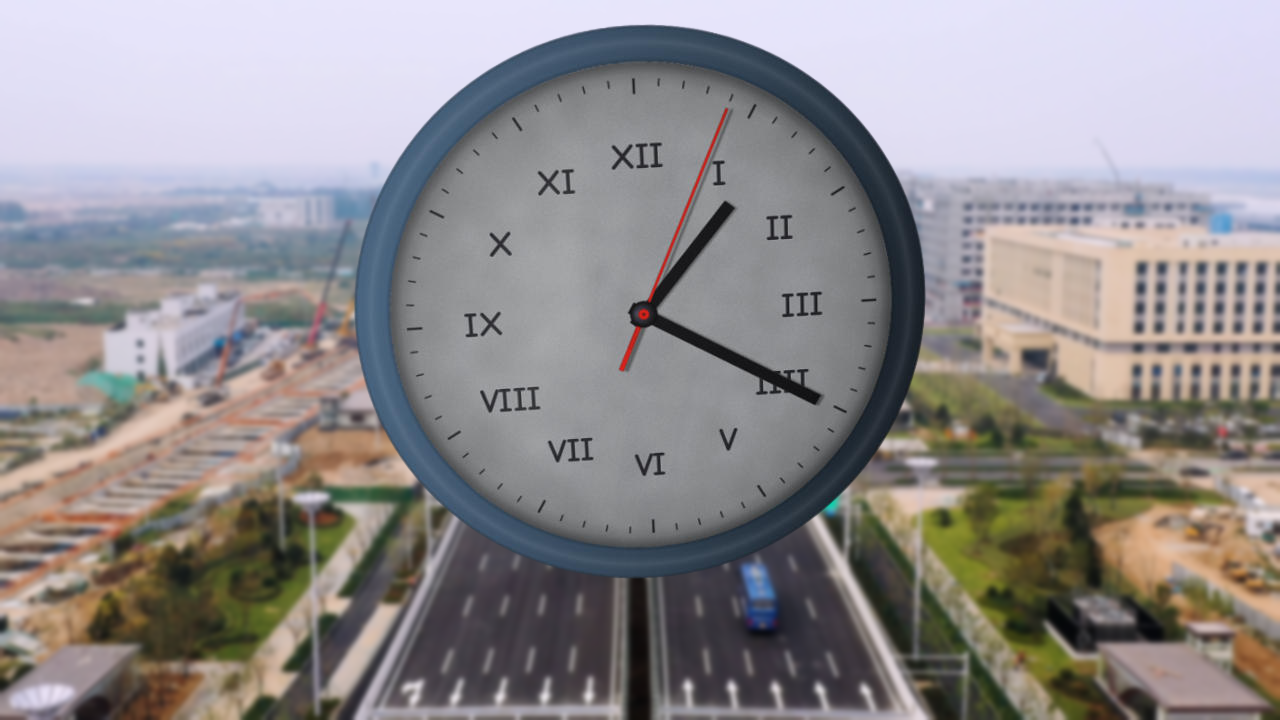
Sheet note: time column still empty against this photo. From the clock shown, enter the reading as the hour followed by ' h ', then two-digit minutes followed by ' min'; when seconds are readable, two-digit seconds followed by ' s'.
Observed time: 1 h 20 min 04 s
